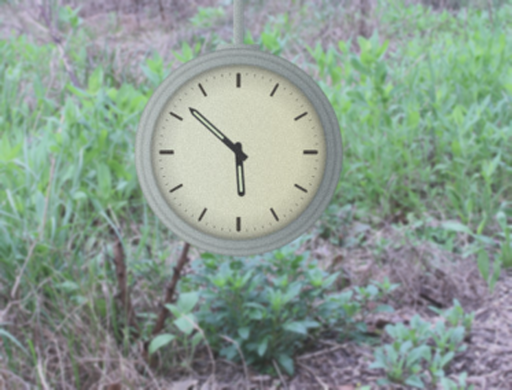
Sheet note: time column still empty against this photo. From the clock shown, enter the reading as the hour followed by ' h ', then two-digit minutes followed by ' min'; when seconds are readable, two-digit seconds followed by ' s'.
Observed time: 5 h 52 min
